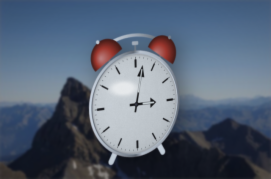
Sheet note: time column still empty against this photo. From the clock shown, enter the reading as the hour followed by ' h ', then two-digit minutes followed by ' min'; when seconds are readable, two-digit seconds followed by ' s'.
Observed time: 3 h 02 min
